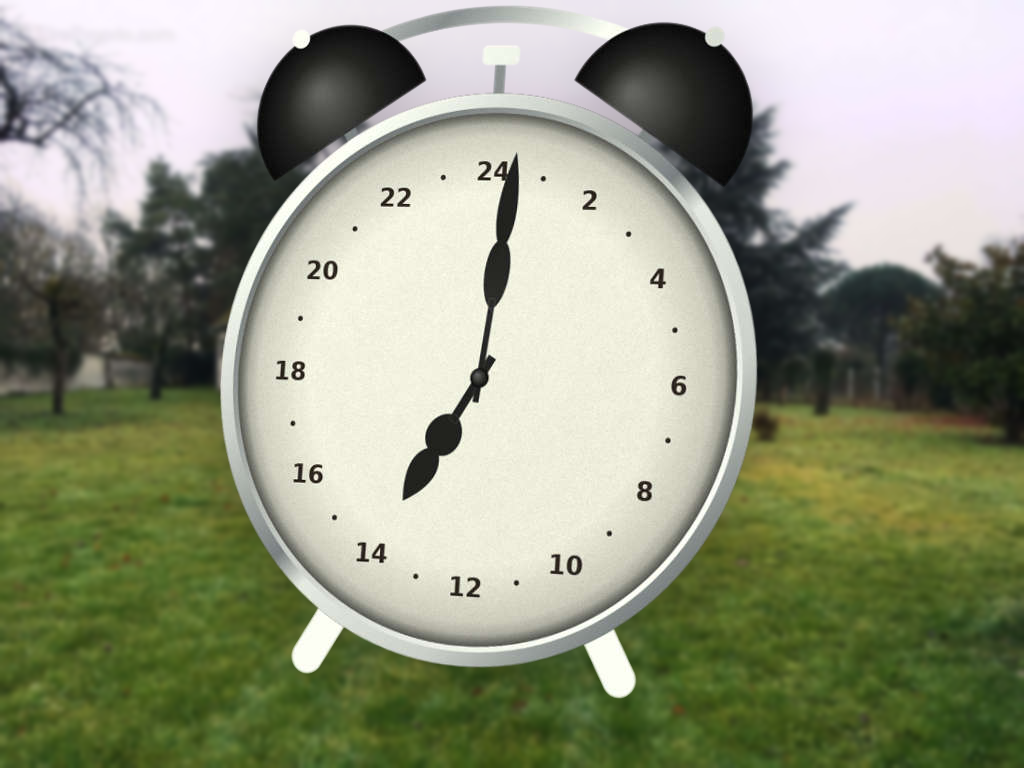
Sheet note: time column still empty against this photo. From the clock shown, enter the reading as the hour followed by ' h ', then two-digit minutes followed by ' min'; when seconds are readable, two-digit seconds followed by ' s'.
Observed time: 14 h 01 min
